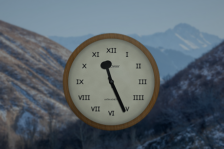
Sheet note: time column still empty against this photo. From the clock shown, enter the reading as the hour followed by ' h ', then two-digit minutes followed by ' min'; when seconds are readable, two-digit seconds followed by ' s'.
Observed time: 11 h 26 min
